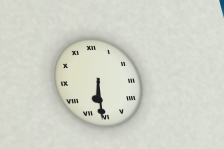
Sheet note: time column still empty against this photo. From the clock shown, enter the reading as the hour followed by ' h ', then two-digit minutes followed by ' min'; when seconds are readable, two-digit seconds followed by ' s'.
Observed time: 6 h 31 min
